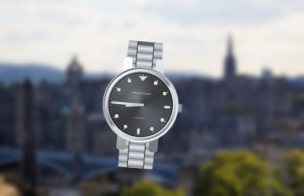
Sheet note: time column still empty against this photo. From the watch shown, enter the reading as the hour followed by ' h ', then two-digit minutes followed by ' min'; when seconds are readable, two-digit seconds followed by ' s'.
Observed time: 8 h 45 min
